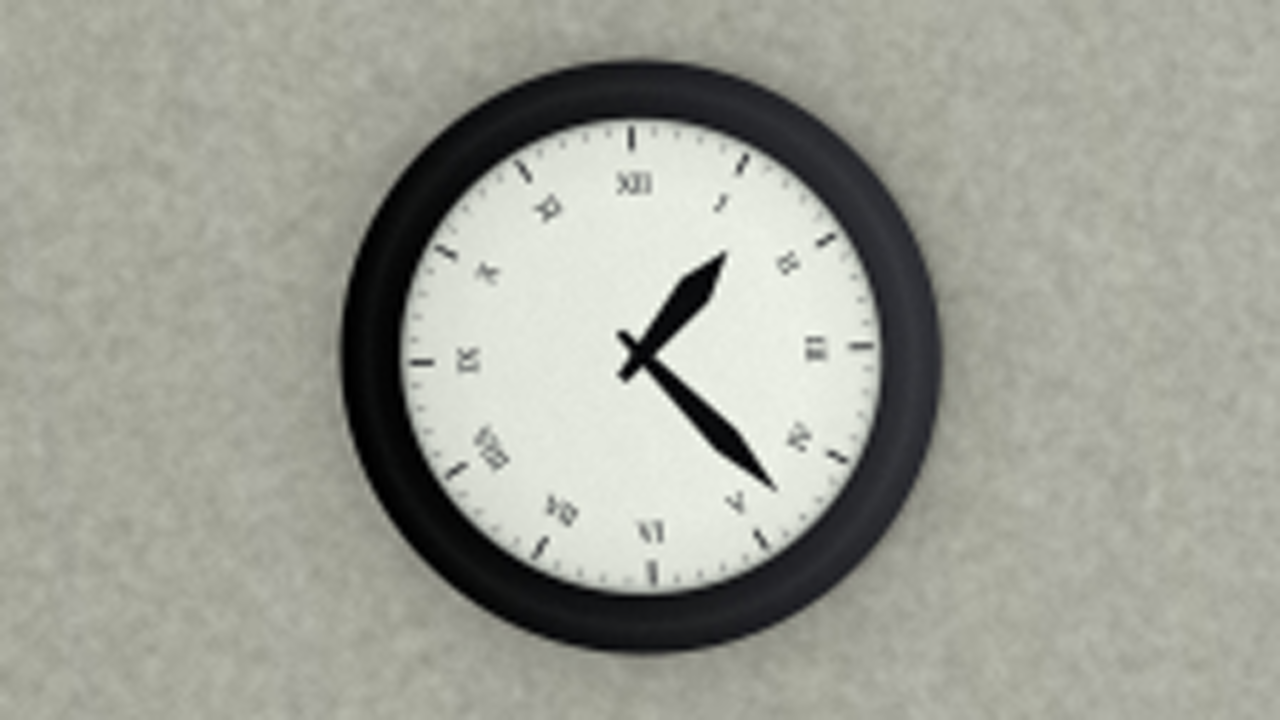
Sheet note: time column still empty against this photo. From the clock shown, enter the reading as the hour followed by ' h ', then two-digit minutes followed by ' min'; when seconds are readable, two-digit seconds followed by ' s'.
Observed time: 1 h 23 min
